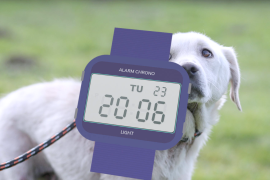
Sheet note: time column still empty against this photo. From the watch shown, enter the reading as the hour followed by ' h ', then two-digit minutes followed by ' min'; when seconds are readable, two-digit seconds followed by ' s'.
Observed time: 20 h 06 min
